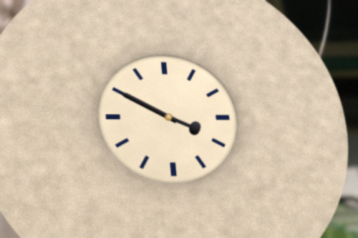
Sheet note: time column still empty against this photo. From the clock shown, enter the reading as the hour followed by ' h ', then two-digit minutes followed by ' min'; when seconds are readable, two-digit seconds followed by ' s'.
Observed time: 3 h 50 min
